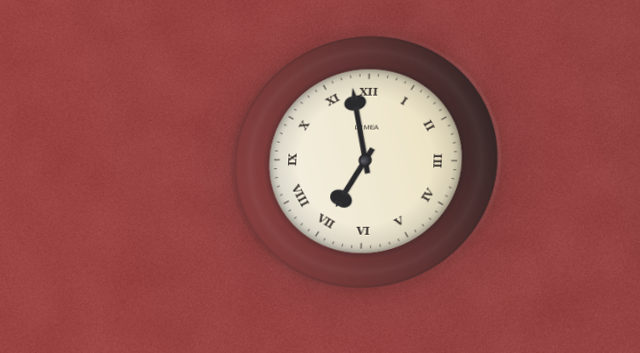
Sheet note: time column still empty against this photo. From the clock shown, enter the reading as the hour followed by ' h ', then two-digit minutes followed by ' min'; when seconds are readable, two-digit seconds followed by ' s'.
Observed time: 6 h 58 min
